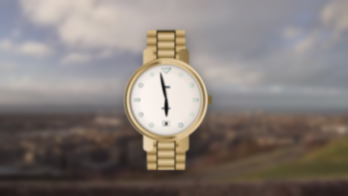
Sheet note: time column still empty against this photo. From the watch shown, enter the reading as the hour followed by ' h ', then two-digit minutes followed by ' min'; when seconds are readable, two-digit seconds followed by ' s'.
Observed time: 5 h 58 min
